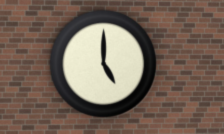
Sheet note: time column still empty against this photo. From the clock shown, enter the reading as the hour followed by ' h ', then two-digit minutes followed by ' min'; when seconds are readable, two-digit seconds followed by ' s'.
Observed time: 5 h 00 min
